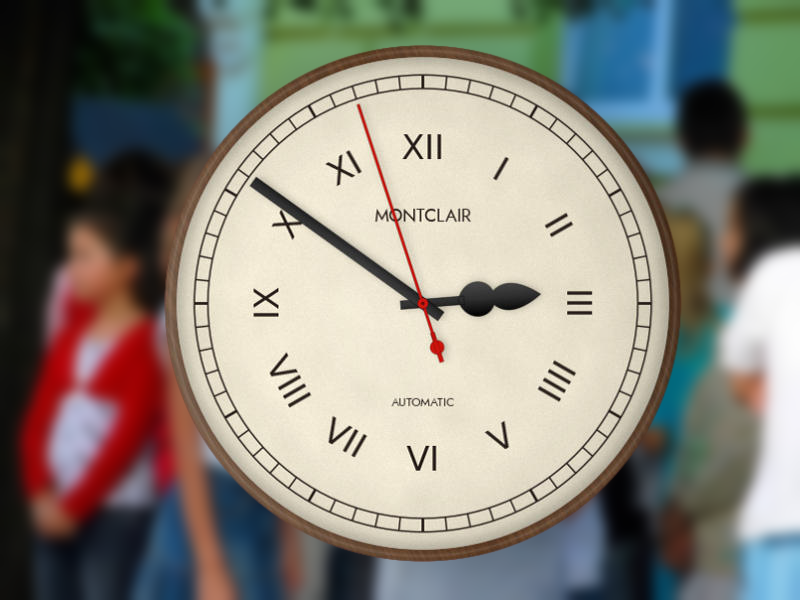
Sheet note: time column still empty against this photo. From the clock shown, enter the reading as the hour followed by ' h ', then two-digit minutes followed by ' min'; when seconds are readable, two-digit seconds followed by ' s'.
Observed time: 2 h 50 min 57 s
